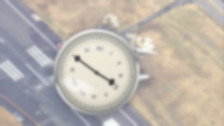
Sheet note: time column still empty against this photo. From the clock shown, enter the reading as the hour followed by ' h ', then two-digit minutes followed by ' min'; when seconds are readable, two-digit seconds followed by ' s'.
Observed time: 3 h 50 min
